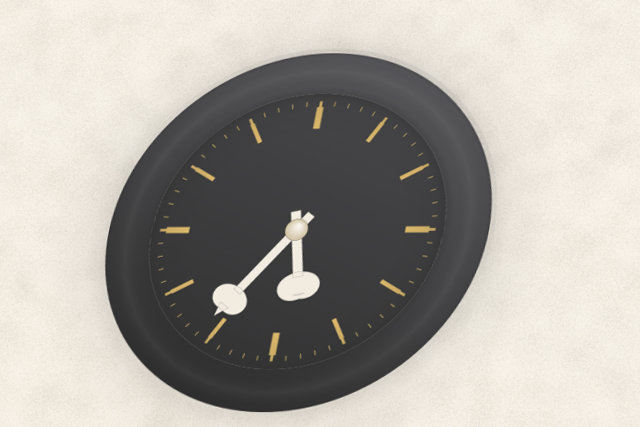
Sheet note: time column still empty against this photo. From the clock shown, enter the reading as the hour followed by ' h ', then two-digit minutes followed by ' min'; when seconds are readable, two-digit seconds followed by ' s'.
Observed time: 5 h 36 min
